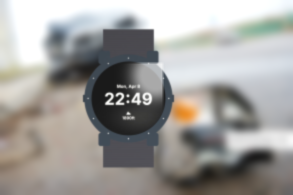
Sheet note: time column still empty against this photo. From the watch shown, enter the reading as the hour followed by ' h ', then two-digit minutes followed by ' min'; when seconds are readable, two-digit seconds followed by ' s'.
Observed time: 22 h 49 min
